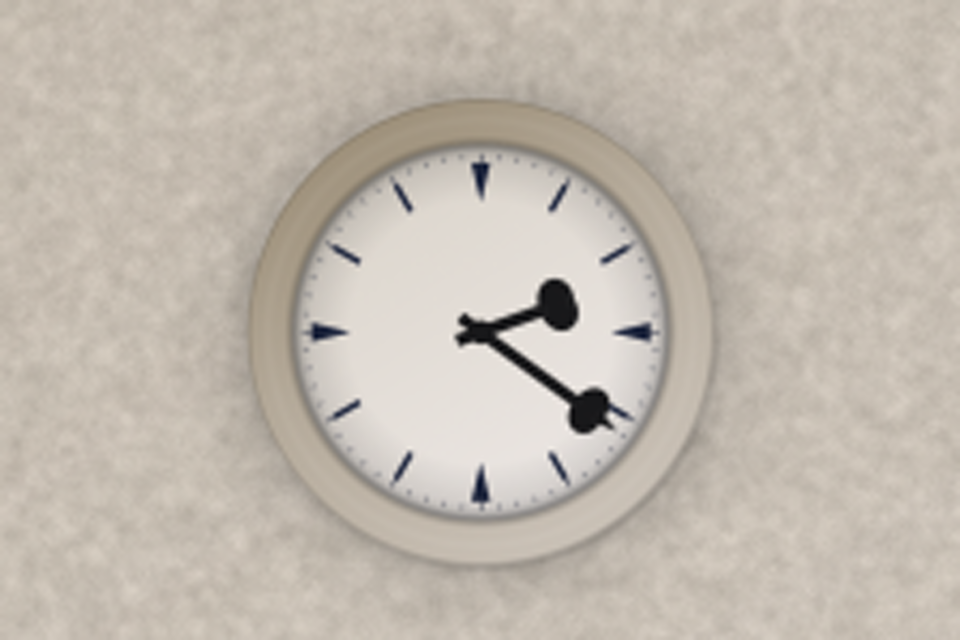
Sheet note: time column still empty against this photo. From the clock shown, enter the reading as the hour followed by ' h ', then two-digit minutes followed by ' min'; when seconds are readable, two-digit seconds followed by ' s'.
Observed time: 2 h 21 min
